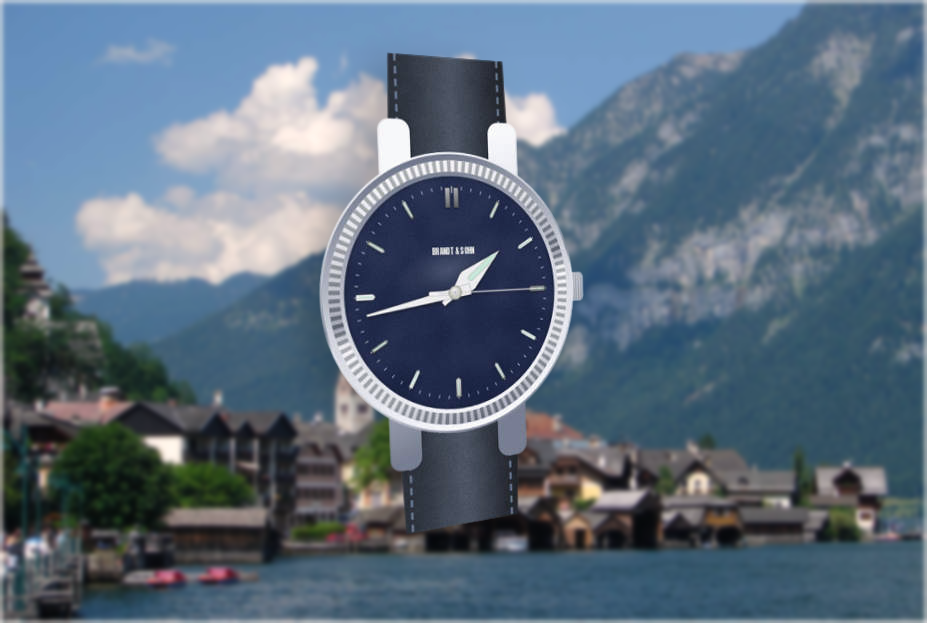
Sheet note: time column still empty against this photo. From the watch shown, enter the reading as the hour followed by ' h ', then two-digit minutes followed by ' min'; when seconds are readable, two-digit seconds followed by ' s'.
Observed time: 1 h 43 min 15 s
